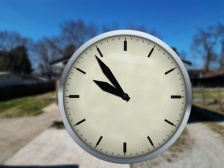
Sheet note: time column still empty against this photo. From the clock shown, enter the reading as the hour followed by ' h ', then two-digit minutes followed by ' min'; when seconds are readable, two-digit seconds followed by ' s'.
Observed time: 9 h 54 min
